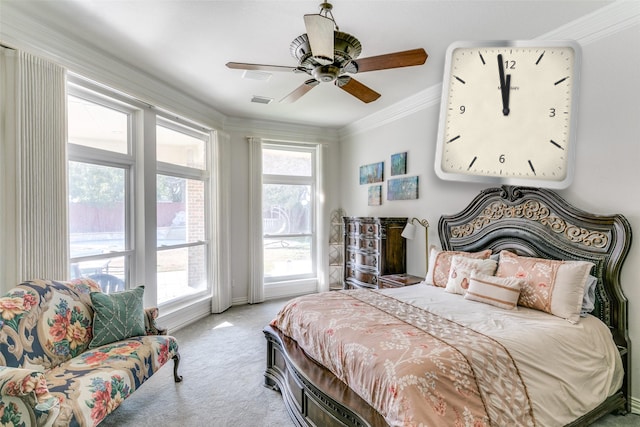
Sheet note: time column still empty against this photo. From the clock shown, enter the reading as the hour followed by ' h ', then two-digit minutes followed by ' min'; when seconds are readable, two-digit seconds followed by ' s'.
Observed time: 11 h 58 min
